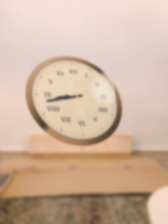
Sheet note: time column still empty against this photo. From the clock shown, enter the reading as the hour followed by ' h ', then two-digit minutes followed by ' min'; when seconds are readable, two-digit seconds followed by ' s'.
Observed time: 8 h 43 min
